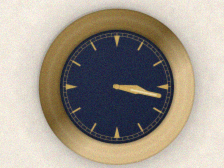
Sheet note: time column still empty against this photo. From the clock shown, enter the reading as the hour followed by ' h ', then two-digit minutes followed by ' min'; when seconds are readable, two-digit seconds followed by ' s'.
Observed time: 3 h 17 min
